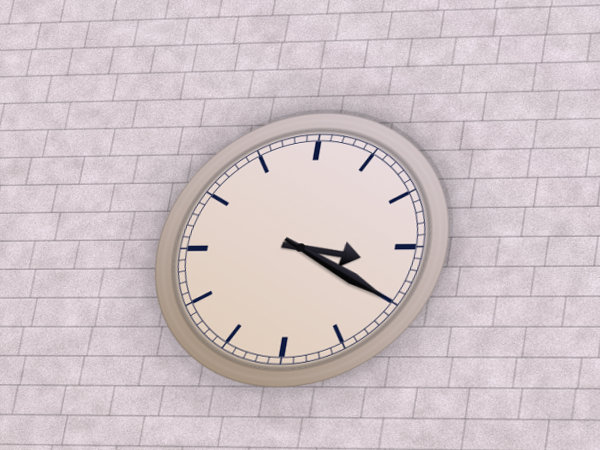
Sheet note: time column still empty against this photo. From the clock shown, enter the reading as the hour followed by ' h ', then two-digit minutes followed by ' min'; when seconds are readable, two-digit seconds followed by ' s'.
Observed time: 3 h 20 min
